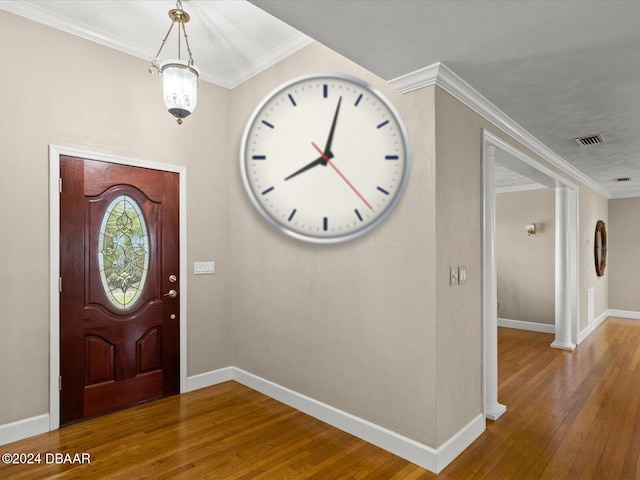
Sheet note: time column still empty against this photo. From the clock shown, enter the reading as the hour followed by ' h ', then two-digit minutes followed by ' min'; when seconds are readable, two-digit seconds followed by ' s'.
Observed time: 8 h 02 min 23 s
